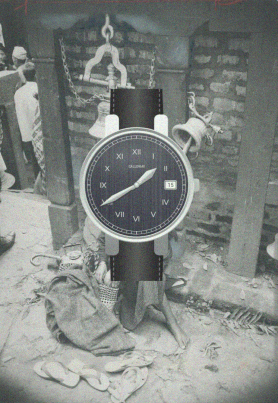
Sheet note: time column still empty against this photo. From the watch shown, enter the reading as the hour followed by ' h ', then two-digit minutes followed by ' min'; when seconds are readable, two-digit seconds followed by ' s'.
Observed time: 1 h 40 min
